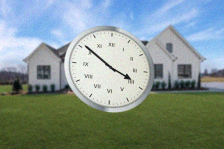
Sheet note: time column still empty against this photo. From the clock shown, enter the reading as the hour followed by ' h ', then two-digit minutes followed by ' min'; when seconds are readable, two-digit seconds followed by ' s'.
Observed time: 3 h 51 min
